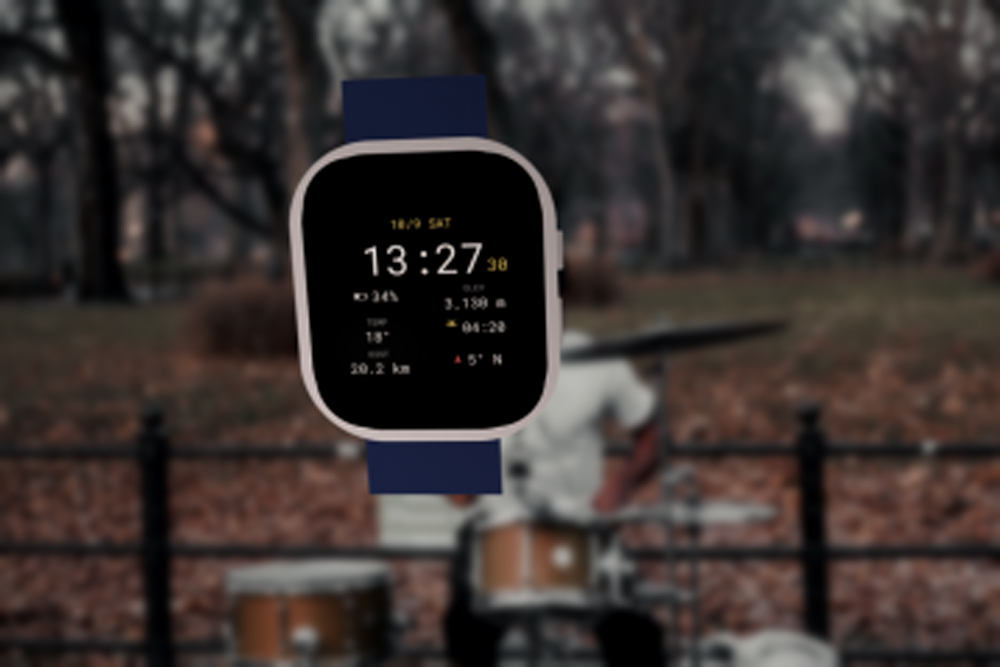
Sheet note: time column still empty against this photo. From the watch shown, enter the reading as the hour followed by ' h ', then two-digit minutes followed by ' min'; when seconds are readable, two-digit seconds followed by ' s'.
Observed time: 13 h 27 min
